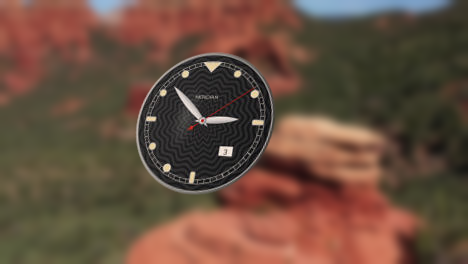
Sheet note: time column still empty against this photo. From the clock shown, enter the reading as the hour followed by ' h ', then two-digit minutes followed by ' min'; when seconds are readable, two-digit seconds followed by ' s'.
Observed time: 2 h 52 min 09 s
